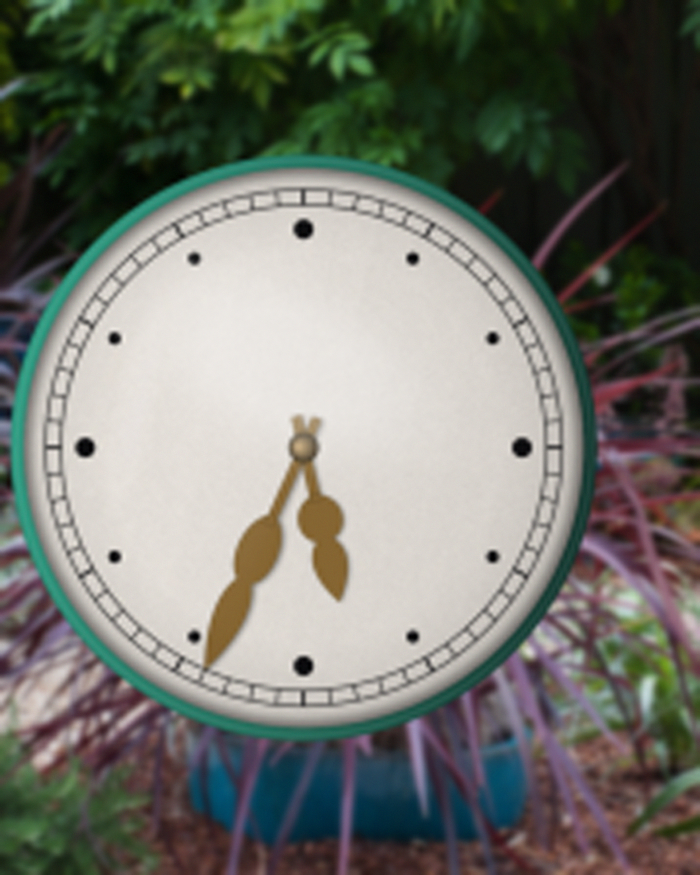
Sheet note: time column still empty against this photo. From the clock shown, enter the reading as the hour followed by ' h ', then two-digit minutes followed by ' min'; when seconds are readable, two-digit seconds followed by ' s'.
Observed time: 5 h 34 min
